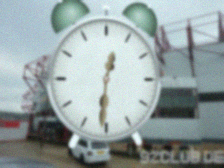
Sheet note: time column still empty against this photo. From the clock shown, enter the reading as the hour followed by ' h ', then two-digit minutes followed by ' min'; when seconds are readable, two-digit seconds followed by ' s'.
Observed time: 12 h 31 min
